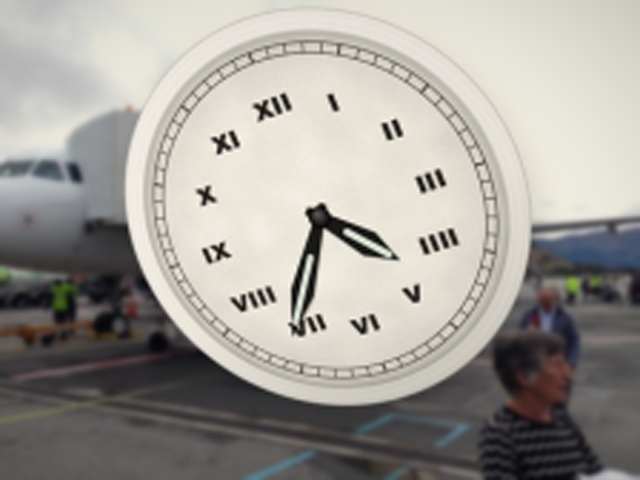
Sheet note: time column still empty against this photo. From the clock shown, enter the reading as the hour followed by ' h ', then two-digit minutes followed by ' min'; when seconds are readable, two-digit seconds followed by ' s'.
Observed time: 4 h 36 min
